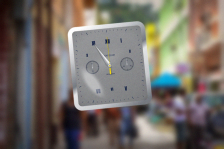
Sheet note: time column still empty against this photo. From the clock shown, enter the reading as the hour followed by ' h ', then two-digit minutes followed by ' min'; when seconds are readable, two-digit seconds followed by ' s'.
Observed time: 10 h 55 min
